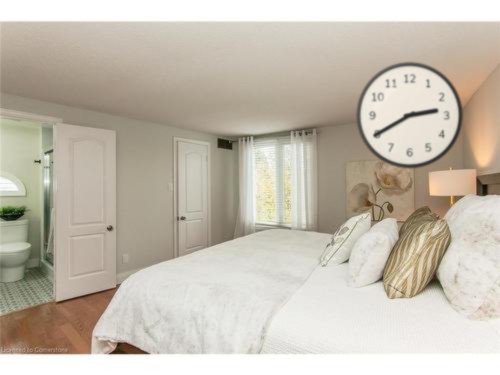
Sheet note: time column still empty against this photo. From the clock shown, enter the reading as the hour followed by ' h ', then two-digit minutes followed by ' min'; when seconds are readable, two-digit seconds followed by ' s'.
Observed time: 2 h 40 min
